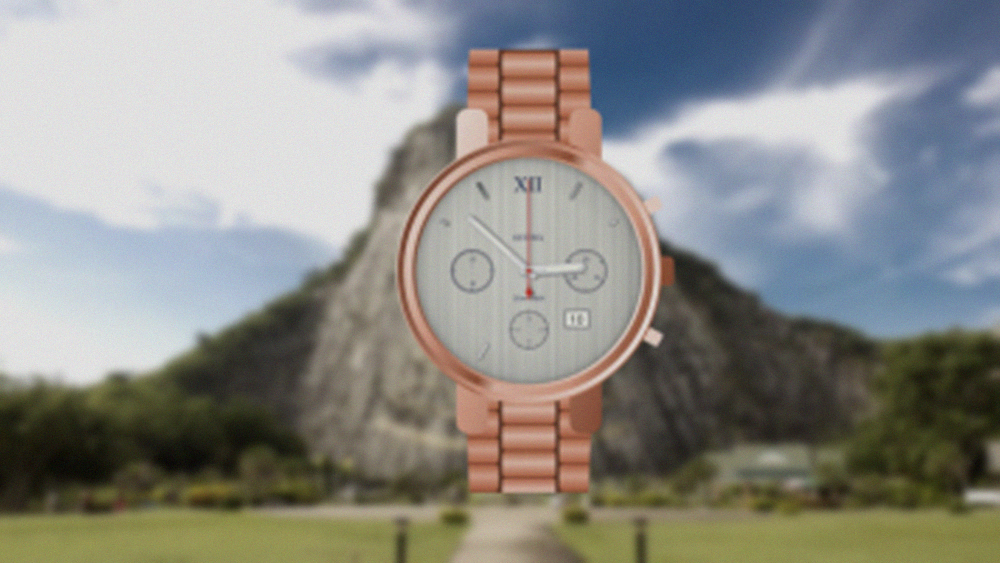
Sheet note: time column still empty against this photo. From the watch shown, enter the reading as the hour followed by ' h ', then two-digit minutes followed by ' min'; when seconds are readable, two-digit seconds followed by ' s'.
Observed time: 2 h 52 min
